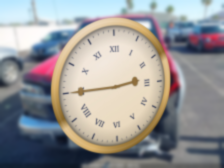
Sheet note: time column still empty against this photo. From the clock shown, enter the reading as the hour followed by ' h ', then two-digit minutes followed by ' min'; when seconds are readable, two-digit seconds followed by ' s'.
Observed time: 2 h 45 min
